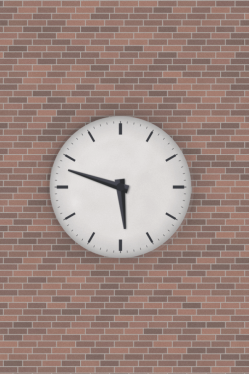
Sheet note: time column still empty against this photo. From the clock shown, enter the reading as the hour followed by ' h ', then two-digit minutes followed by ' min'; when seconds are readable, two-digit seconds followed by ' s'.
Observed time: 5 h 48 min
